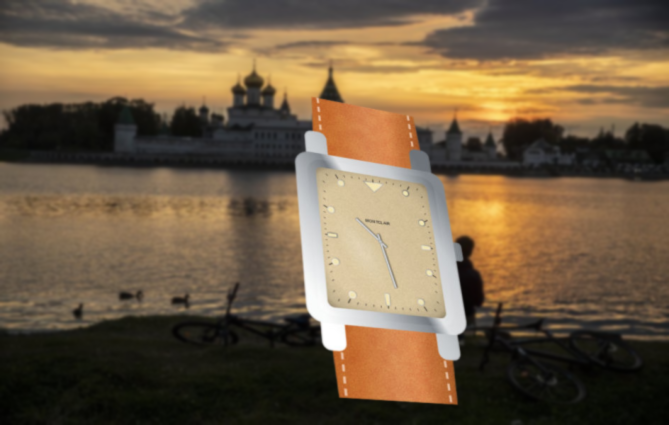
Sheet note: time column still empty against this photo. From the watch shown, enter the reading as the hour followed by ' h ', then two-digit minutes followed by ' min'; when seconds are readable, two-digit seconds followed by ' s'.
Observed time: 10 h 28 min
